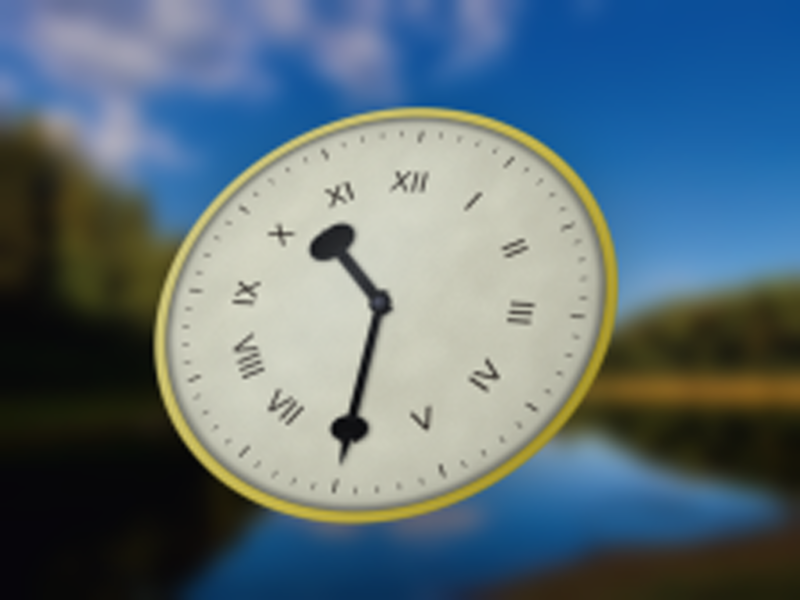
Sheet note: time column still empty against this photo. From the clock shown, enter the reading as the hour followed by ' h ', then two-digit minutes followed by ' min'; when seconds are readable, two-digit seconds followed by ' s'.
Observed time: 10 h 30 min
